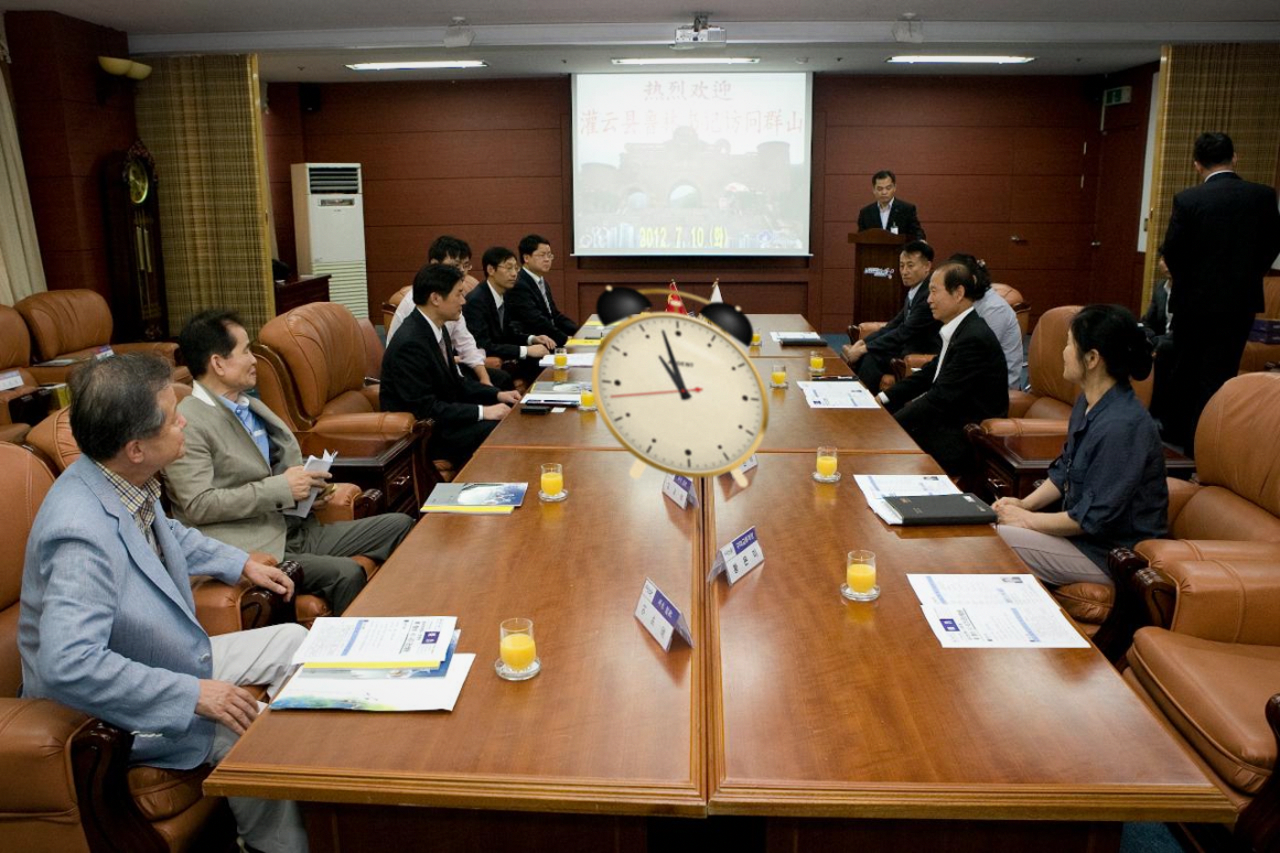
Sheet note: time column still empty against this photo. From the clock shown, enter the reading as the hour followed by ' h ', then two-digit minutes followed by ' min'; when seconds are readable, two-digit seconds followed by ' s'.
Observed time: 10 h 57 min 43 s
